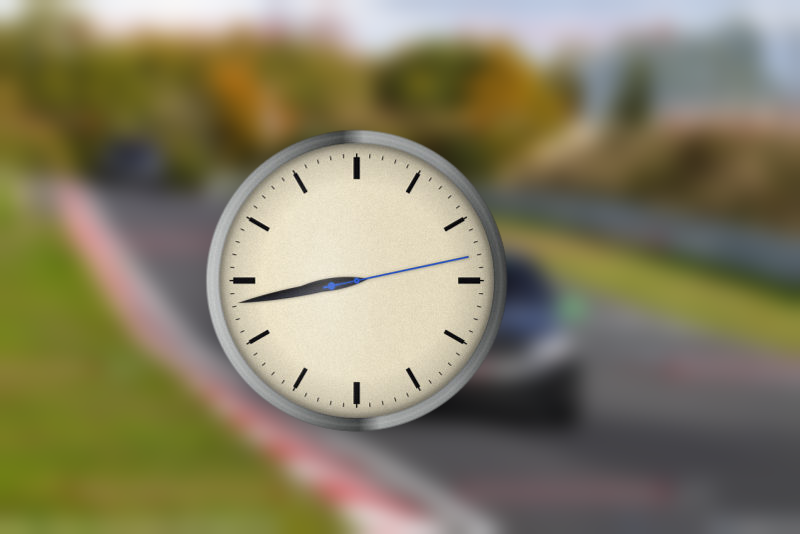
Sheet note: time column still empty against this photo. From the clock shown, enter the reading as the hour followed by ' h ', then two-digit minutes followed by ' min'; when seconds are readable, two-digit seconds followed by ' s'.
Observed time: 8 h 43 min 13 s
